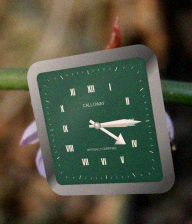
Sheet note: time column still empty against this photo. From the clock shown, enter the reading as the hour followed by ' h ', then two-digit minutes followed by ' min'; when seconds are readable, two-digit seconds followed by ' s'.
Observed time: 4 h 15 min
